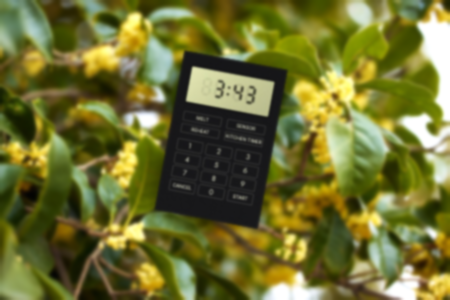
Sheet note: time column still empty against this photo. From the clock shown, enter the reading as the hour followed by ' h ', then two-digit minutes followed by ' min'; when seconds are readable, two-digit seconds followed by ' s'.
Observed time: 3 h 43 min
